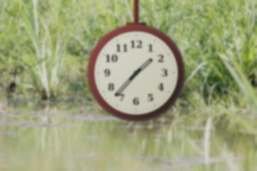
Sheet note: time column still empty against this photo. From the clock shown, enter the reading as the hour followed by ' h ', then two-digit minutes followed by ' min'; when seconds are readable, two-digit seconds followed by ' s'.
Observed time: 1 h 37 min
